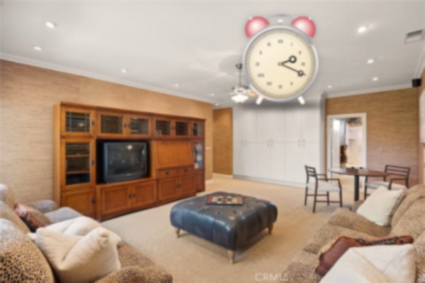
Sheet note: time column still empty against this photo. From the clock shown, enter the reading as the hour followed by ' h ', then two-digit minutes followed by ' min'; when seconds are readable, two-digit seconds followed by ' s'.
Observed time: 2 h 19 min
